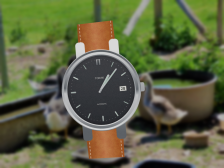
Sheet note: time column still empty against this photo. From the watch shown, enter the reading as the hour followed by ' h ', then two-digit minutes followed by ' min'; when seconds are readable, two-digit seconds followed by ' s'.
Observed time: 1 h 07 min
